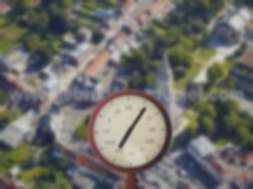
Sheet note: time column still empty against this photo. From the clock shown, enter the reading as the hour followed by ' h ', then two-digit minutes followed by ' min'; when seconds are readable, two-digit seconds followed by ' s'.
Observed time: 7 h 06 min
